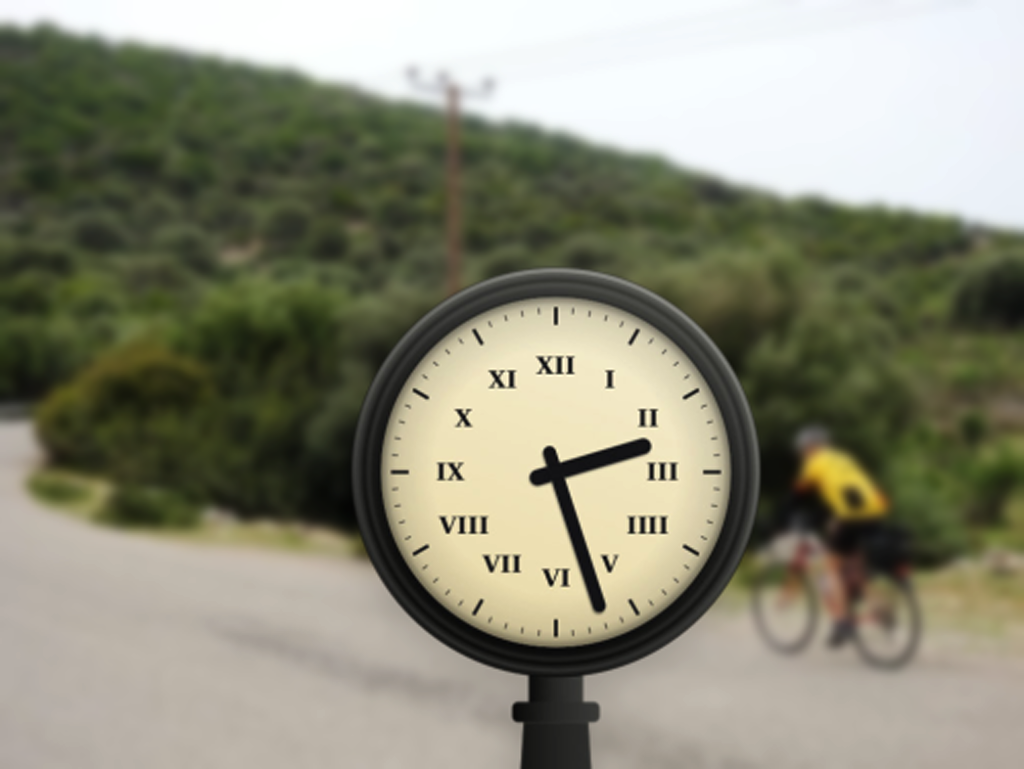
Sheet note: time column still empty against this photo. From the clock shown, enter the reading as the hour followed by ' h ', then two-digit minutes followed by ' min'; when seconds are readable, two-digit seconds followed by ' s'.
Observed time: 2 h 27 min
